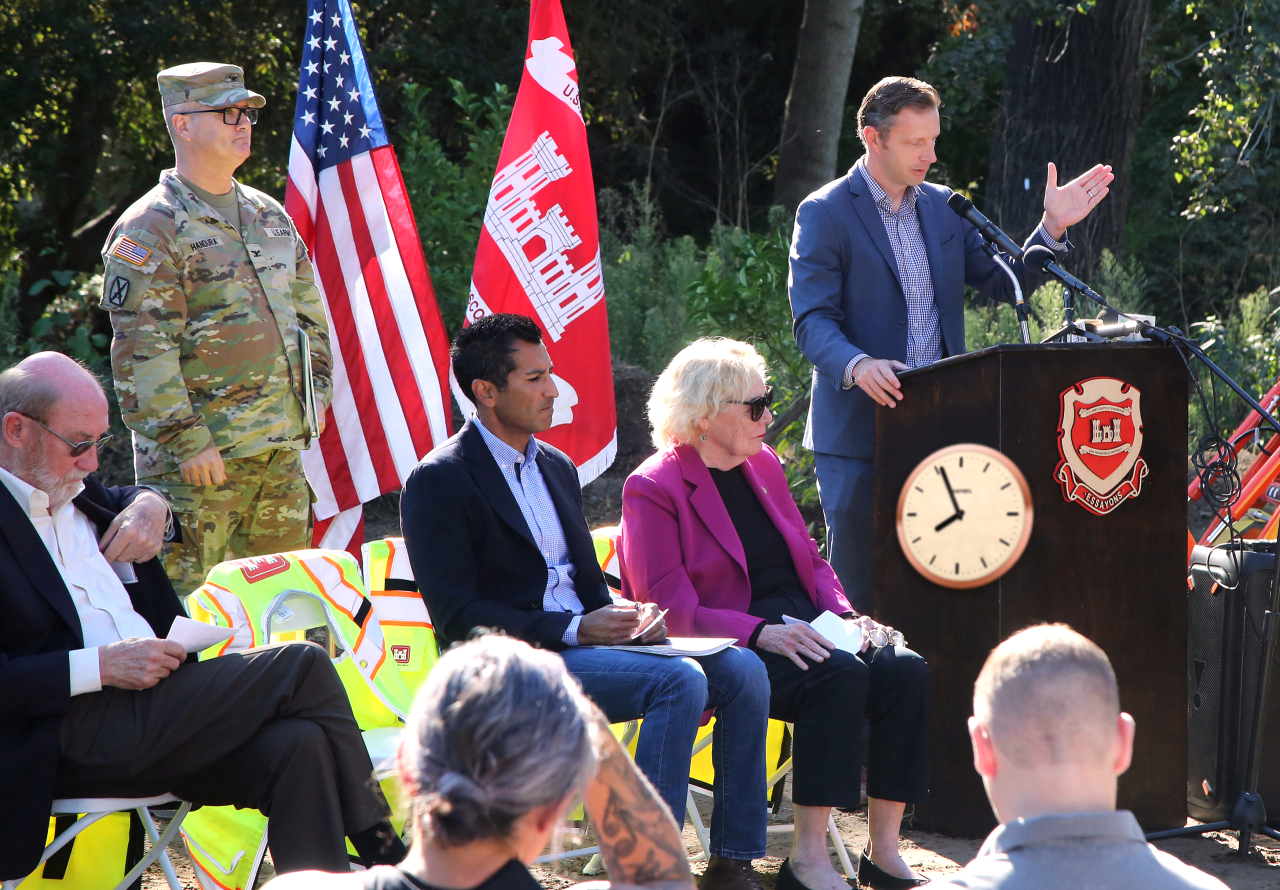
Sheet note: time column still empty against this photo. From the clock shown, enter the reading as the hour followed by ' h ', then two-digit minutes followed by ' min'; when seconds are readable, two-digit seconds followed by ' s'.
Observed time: 7 h 56 min
